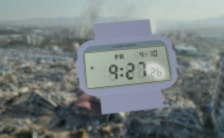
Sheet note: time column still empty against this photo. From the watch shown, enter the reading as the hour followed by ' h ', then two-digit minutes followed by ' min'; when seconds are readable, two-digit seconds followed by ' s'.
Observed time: 9 h 27 min 26 s
